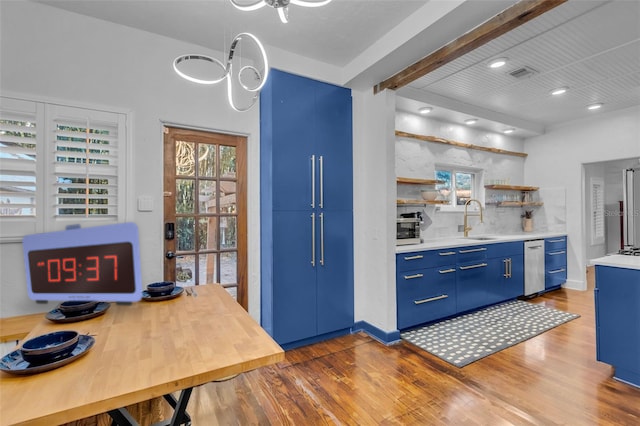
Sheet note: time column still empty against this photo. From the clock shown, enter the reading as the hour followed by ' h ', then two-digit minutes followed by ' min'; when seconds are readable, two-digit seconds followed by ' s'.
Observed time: 9 h 37 min
